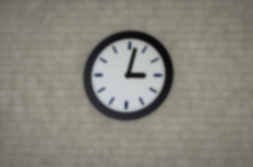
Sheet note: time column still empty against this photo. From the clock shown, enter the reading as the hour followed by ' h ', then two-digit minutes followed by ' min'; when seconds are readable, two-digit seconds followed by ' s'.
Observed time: 3 h 02 min
